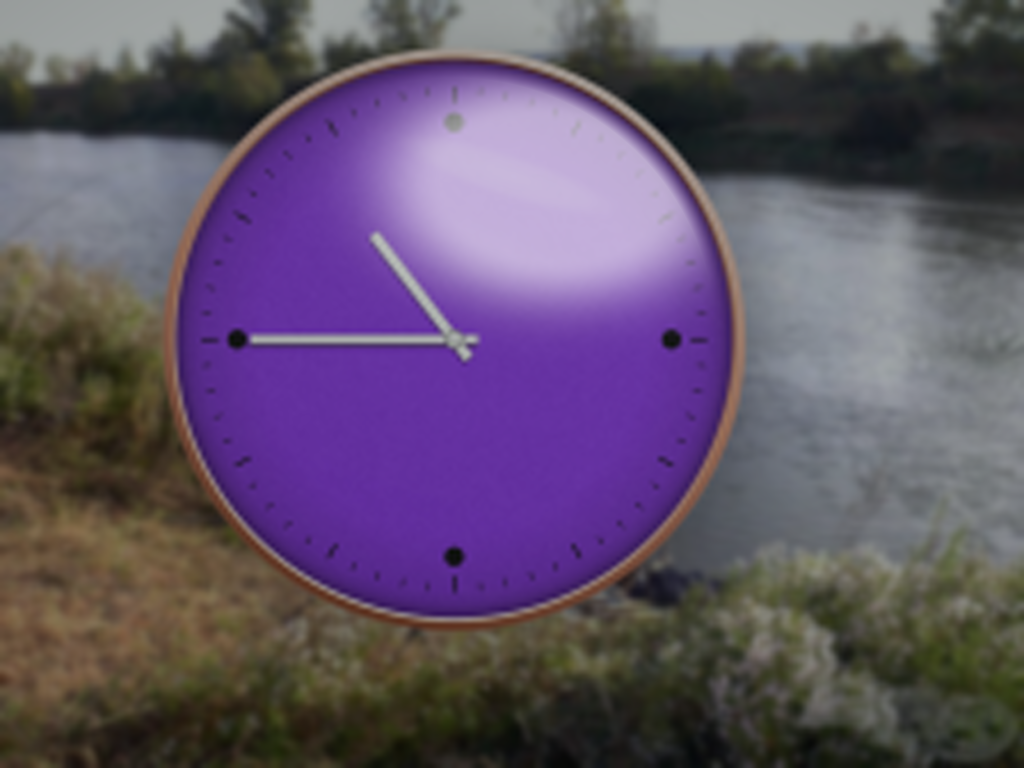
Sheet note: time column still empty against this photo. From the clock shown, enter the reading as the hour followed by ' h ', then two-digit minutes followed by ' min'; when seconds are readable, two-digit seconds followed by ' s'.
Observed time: 10 h 45 min
